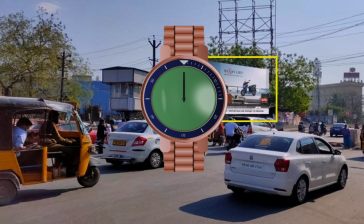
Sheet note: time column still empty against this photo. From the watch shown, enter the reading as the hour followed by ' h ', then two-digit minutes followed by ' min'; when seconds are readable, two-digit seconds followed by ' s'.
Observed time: 12 h 00 min
